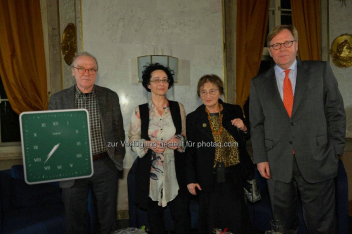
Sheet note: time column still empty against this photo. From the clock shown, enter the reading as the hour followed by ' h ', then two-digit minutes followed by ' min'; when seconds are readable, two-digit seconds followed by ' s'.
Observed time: 7 h 37 min
